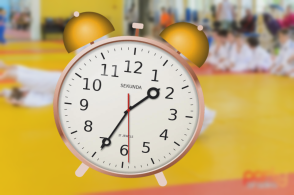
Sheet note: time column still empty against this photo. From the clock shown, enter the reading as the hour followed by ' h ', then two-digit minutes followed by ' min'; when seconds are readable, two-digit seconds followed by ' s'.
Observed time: 1 h 34 min 29 s
